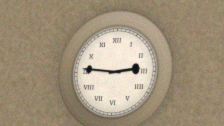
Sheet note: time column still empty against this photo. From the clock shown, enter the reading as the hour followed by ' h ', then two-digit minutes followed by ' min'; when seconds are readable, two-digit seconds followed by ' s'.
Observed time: 2 h 46 min
